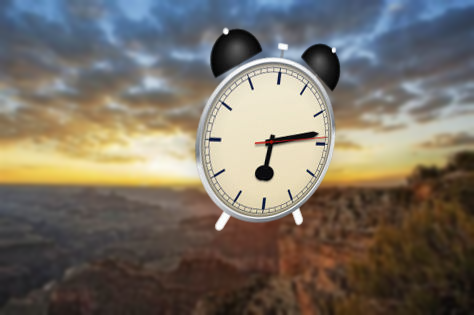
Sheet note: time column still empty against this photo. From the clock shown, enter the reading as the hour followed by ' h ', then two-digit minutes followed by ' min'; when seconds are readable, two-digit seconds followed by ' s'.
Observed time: 6 h 13 min 14 s
